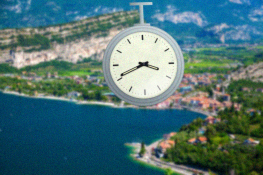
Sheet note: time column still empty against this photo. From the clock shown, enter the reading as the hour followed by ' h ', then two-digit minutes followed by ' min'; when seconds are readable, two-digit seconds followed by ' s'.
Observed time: 3 h 41 min
